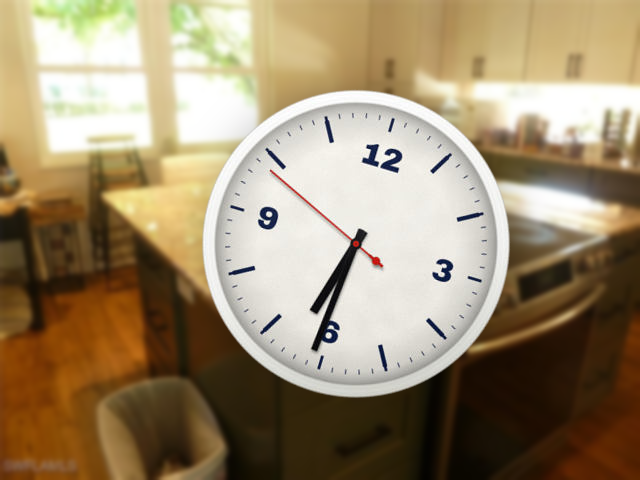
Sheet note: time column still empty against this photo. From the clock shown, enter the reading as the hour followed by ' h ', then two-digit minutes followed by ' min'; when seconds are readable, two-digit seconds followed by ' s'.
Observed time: 6 h 30 min 49 s
